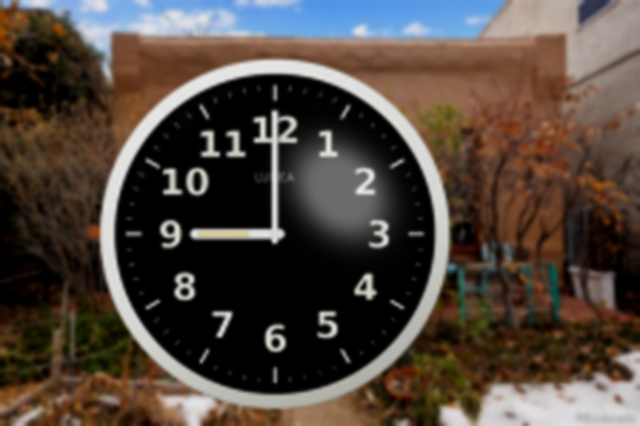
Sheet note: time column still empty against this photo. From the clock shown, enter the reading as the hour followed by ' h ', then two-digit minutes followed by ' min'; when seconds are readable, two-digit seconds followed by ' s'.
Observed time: 9 h 00 min
